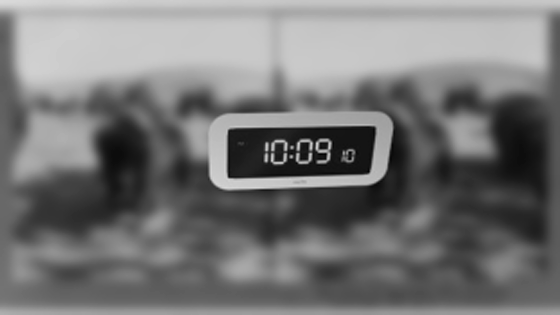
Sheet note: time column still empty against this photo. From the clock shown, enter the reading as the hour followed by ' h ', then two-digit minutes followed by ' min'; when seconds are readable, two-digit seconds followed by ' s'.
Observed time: 10 h 09 min 10 s
